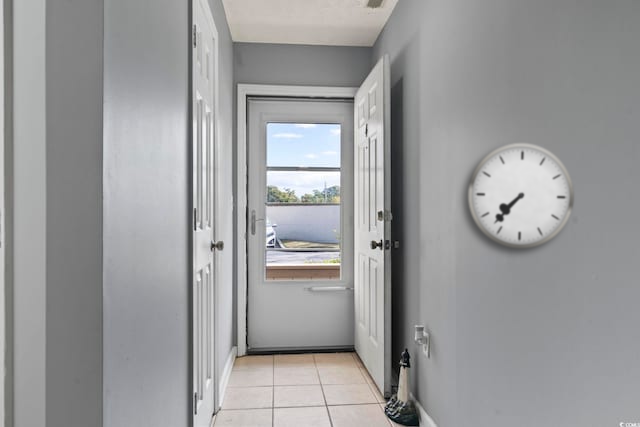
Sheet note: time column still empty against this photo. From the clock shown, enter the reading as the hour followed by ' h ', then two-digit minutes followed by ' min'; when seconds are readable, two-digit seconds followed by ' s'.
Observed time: 7 h 37 min
